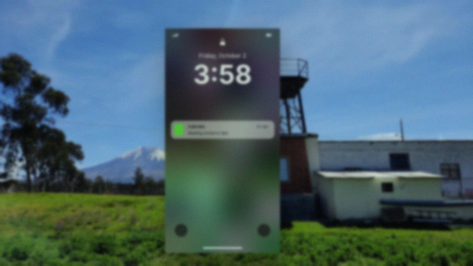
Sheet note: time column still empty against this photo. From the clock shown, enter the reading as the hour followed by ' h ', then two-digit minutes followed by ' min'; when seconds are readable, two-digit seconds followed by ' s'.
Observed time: 3 h 58 min
